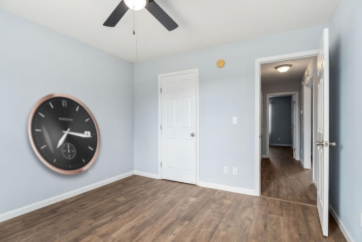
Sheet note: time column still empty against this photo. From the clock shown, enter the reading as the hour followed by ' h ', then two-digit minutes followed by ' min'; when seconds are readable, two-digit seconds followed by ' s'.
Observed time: 7 h 16 min
